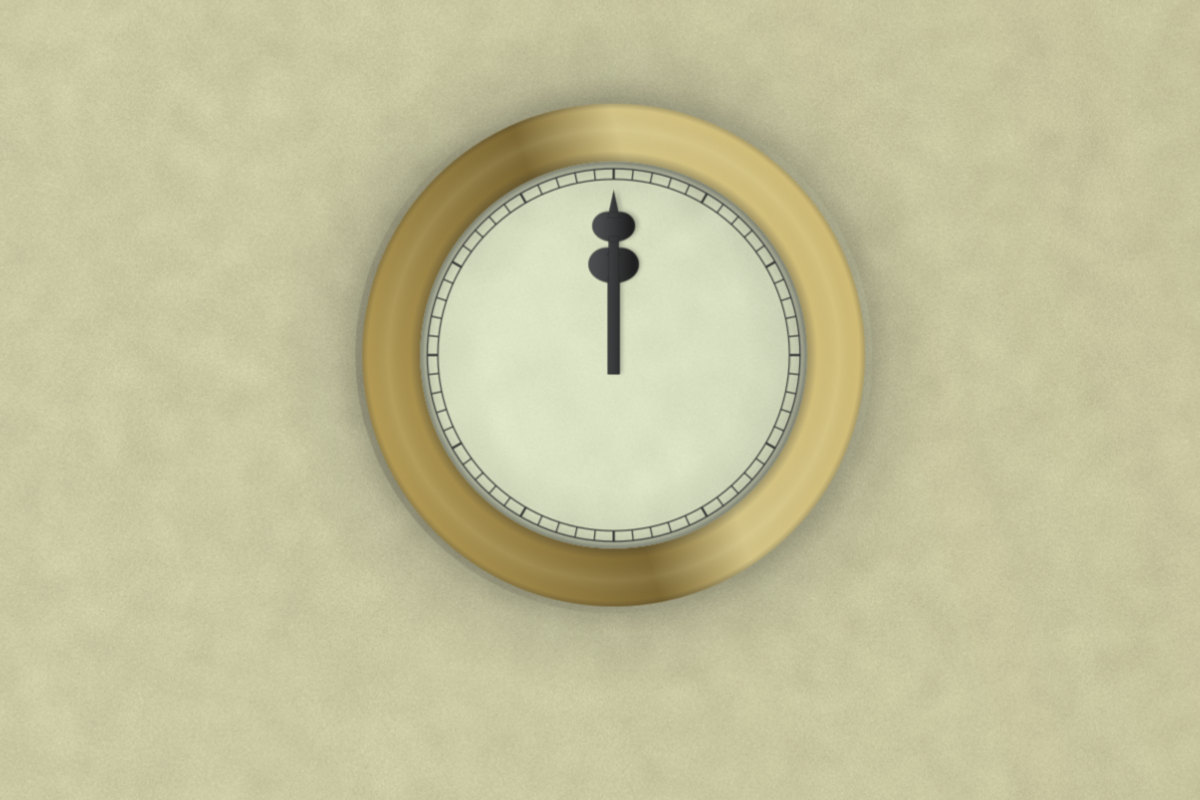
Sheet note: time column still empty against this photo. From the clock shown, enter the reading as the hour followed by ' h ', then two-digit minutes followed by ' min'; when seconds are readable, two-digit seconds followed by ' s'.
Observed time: 12 h 00 min
